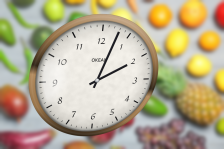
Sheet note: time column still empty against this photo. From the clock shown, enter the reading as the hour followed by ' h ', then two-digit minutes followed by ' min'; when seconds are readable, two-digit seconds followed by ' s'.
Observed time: 2 h 03 min
